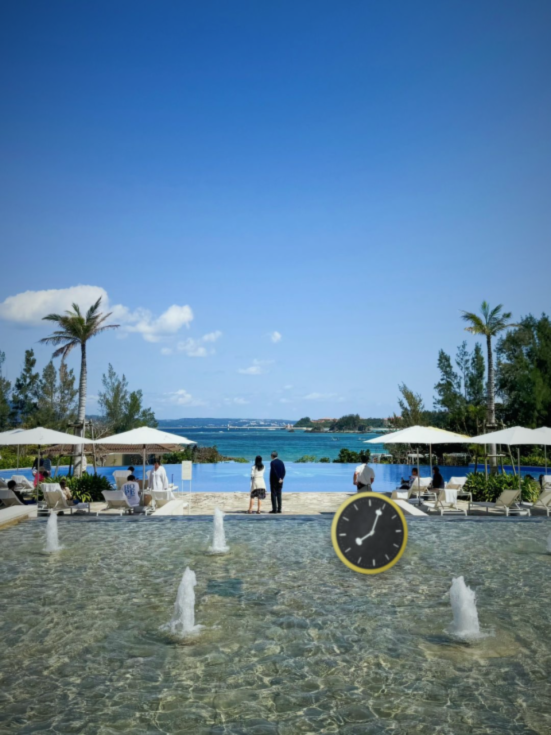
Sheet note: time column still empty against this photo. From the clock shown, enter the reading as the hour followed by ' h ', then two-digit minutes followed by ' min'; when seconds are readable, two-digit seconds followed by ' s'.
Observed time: 8 h 04 min
